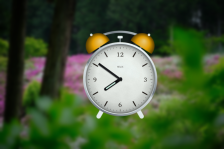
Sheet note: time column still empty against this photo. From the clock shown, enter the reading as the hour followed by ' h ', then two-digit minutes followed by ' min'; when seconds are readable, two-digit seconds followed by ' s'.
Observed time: 7 h 51 min
